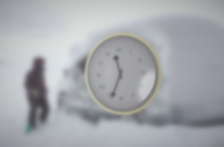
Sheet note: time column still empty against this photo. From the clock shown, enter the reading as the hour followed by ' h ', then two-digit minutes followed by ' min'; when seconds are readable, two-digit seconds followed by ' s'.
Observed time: 11 h 34 min
